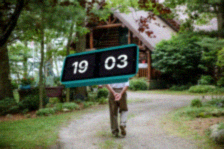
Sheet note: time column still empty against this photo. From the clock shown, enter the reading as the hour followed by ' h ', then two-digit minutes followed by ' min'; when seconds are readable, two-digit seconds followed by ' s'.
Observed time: 19 h 03 min
